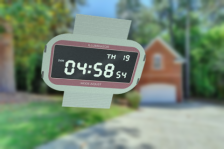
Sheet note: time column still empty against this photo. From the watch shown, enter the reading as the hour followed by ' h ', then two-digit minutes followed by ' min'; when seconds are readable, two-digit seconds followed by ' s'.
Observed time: 4 h 58 min 54 s
